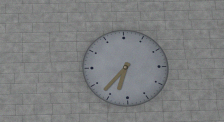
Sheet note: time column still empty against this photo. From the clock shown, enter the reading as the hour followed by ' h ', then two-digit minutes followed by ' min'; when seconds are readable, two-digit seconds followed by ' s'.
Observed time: 6 h 37 min
